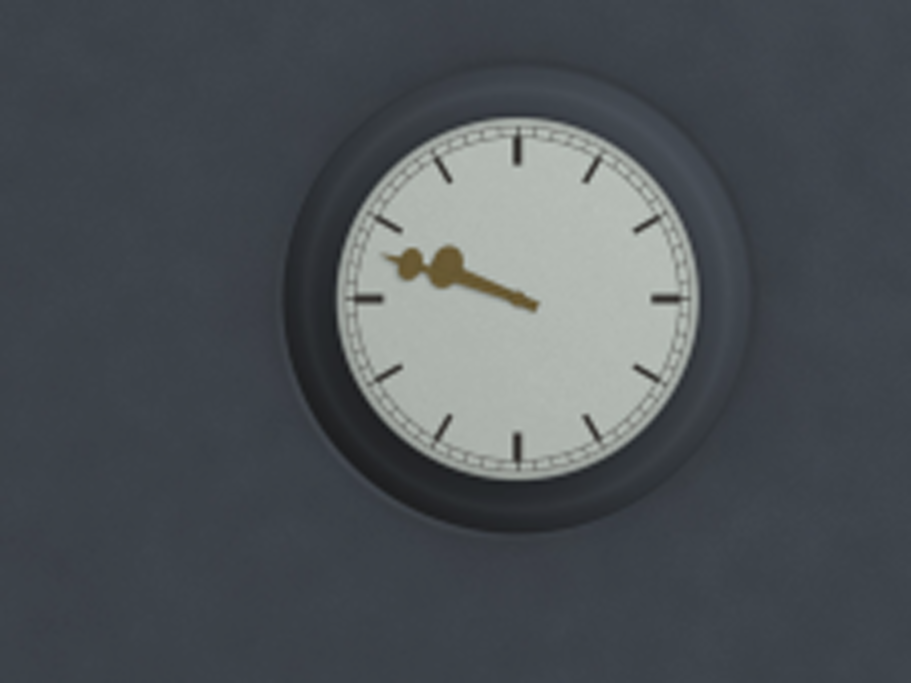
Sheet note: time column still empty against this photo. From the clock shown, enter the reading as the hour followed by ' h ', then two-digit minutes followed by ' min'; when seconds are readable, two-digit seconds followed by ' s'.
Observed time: 9 h 48 min
